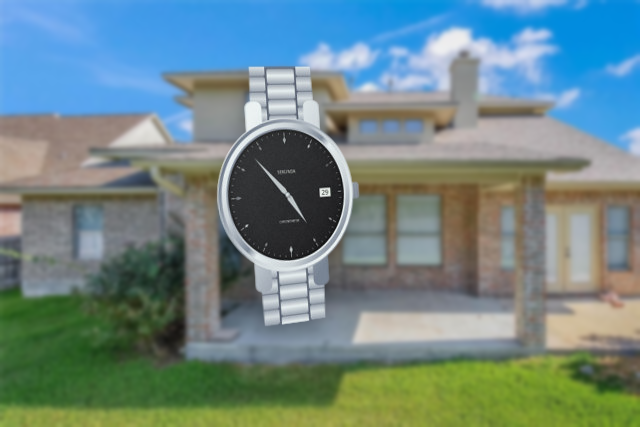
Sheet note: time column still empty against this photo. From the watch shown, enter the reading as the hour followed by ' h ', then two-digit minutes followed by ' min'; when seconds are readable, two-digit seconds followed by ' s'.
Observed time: 4 h 53 min
